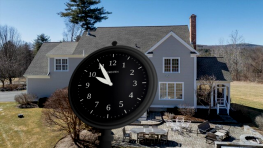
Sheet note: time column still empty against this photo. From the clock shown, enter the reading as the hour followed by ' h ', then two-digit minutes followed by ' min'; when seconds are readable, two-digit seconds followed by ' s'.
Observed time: 9 h 55 min
